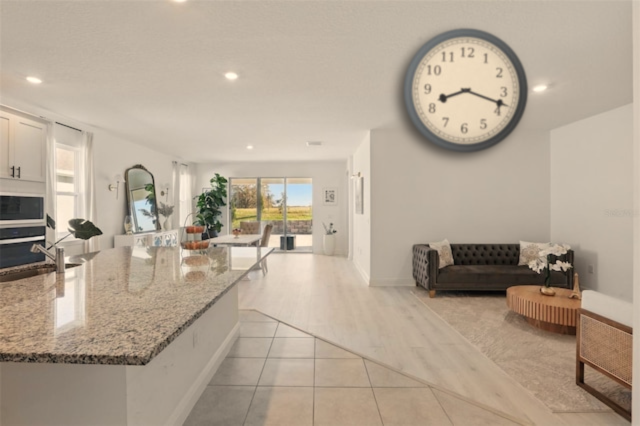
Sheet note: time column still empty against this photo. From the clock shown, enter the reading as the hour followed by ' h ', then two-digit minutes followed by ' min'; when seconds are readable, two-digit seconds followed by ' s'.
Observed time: 8 h 18 min
